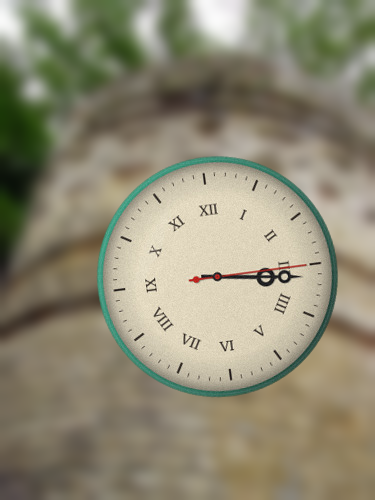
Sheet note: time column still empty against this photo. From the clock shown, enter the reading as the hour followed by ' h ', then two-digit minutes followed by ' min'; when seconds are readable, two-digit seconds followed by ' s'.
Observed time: 3 h 16 min 15 s
